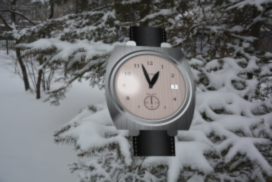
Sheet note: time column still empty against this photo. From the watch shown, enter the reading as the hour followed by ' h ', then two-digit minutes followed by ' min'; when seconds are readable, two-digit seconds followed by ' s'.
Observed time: 12 h 57 min
